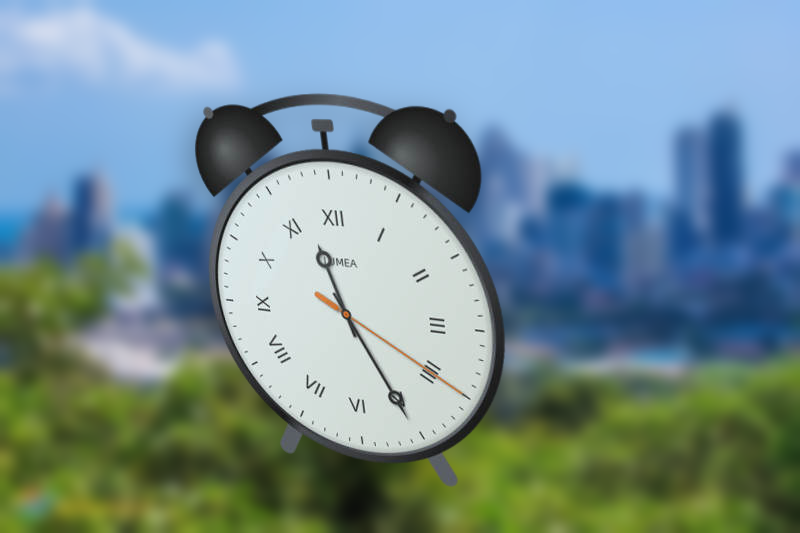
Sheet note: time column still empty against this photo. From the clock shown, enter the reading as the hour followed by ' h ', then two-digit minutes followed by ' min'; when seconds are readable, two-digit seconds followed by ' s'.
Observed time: 11 h 25 min 20 s
